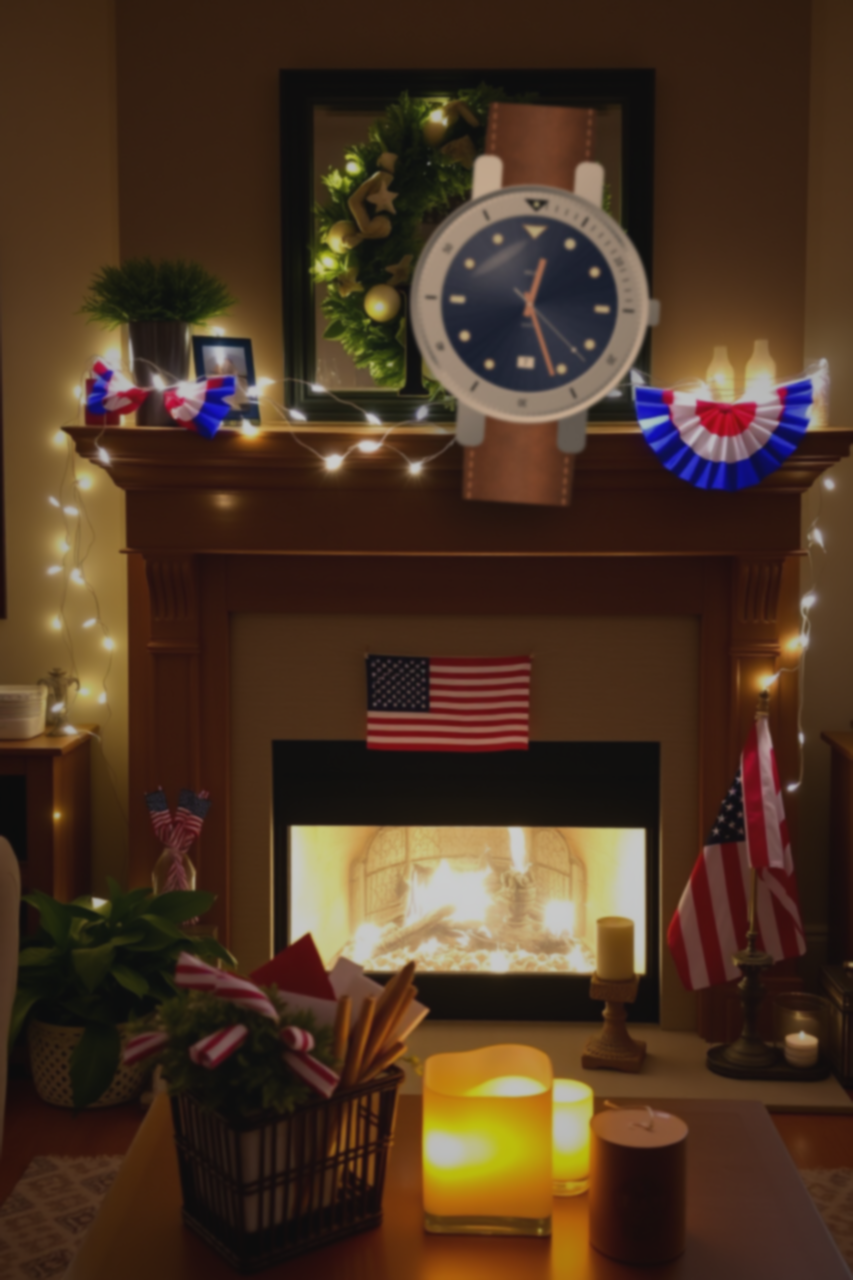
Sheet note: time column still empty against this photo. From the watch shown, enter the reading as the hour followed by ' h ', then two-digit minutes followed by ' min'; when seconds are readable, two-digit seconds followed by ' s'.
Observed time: 12 h 26 min 22 s
